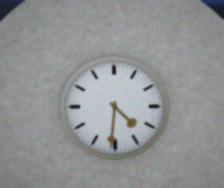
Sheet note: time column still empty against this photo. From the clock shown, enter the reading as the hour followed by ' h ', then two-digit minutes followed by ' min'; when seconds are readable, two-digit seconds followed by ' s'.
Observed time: 4 h 31 min
